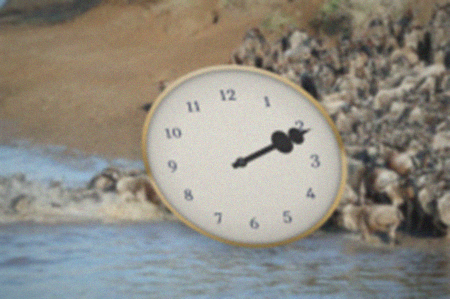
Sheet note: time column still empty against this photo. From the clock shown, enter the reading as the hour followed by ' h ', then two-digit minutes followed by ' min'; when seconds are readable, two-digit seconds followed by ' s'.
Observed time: 2 h 11 min
